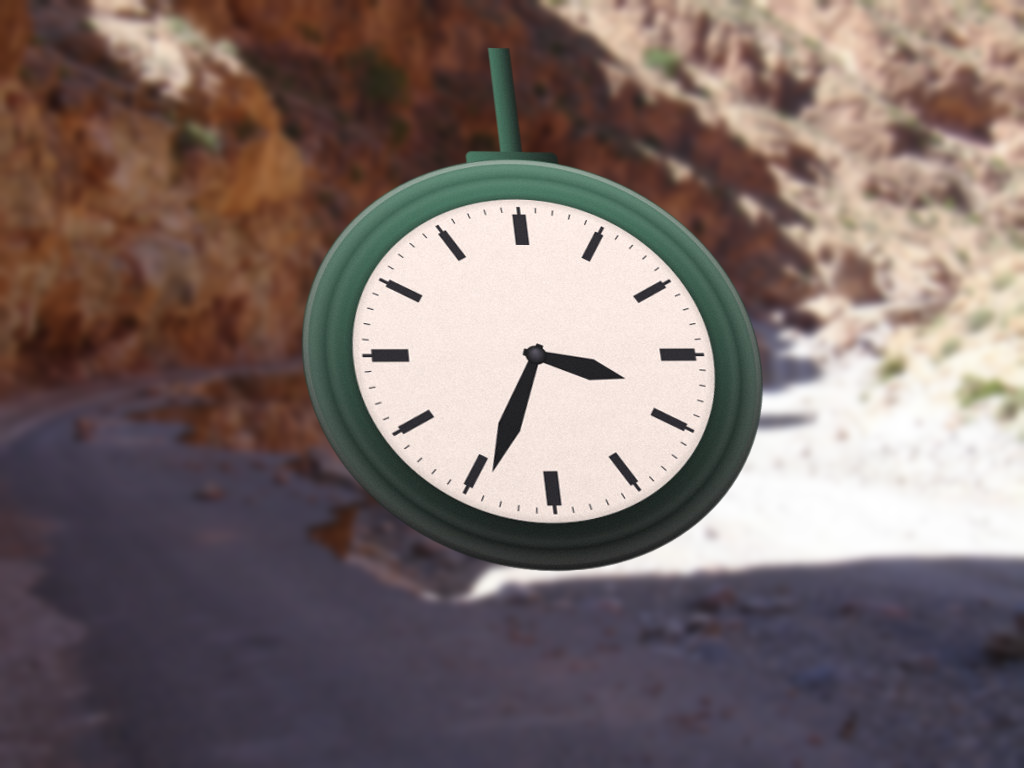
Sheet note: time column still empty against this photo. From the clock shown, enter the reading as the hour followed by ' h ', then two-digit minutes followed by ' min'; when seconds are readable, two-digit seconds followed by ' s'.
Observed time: 3 h 34 min
